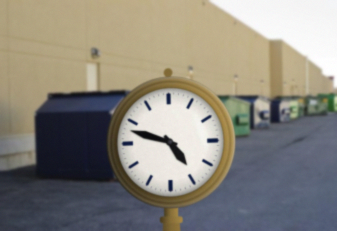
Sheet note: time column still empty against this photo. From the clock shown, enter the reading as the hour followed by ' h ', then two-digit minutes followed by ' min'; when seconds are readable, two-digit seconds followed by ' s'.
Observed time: 4 h 48 min
